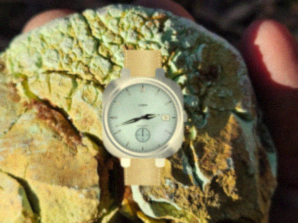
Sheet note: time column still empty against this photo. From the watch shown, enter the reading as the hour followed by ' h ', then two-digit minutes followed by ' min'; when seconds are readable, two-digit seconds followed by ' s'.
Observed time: 2 h 42 min
